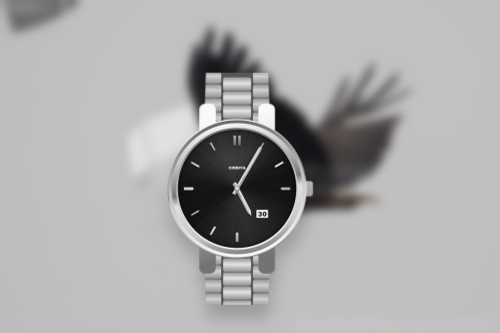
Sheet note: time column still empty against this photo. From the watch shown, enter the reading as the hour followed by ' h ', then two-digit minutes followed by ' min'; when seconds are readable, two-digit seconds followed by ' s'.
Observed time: 5 h 05 min
